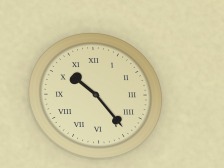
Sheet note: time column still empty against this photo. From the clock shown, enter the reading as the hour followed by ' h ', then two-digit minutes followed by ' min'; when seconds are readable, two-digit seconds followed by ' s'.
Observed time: 10 h 24 min
